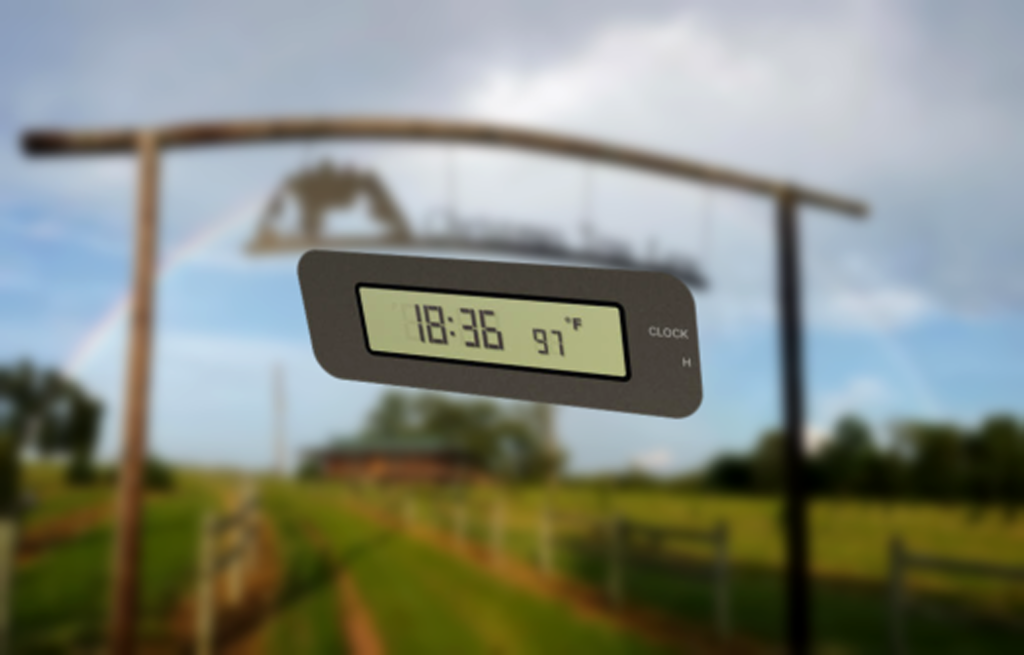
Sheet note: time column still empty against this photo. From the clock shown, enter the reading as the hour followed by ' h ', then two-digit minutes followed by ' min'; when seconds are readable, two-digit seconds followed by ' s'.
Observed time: 18 h 36 min
